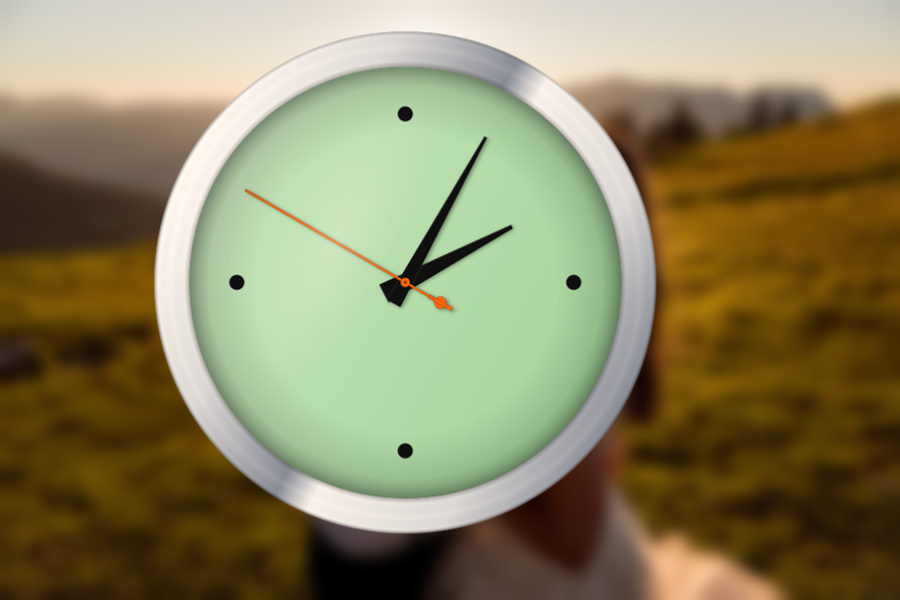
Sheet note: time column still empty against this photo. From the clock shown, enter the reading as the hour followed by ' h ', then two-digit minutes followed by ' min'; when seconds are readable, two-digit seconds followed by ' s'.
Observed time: 2 h 04 min 50 s
